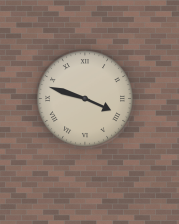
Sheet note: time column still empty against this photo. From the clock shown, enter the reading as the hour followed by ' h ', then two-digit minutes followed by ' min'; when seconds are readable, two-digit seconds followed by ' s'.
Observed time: 3 h 48 min
